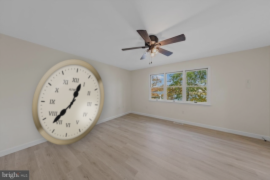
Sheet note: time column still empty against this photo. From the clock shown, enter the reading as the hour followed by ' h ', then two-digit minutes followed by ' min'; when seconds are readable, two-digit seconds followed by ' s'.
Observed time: 12 h 37 min
